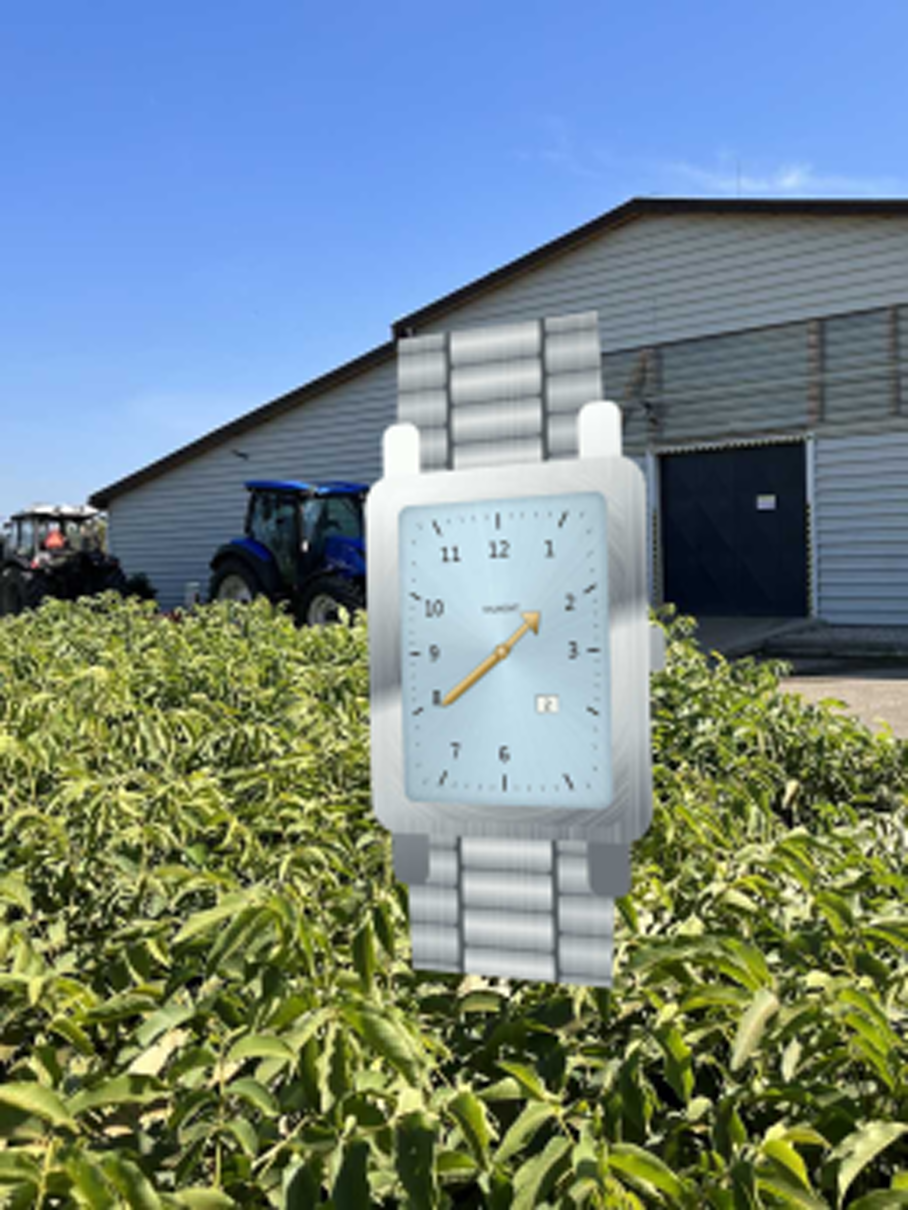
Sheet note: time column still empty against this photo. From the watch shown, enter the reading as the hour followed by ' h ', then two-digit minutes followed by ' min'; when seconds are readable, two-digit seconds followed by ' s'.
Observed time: 1 h 39 min
